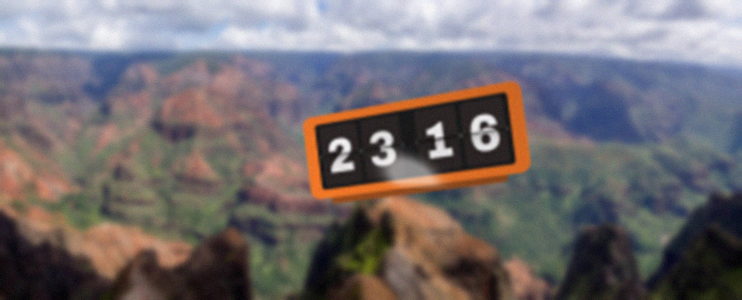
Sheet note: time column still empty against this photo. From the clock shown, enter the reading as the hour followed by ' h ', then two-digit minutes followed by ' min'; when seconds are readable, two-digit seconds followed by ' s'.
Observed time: 23 h 16 min
